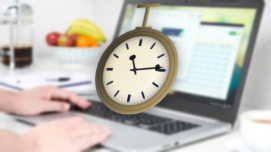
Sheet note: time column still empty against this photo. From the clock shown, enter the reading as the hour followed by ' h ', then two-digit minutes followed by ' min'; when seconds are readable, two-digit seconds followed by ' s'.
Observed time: 11 h 14 min
